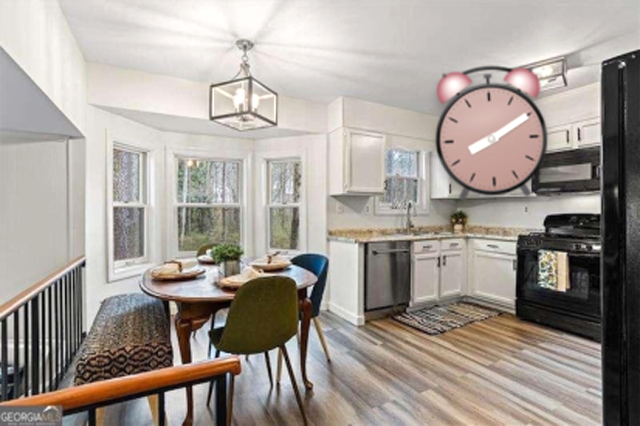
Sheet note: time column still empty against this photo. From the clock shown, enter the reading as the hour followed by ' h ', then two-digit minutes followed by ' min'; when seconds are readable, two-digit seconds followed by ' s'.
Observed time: 8 h 10 min
